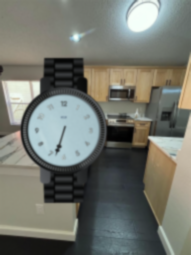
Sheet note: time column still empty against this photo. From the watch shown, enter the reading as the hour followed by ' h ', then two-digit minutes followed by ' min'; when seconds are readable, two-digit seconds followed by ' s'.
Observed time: 6 h 33 min
